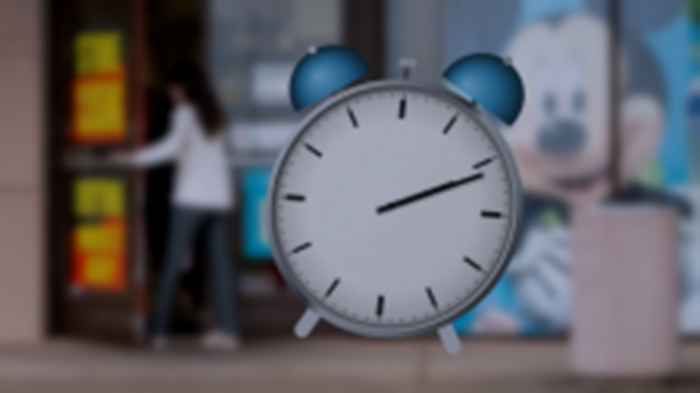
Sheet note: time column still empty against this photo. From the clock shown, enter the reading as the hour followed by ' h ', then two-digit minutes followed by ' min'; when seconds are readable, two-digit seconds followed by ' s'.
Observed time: 2 h 11 min
